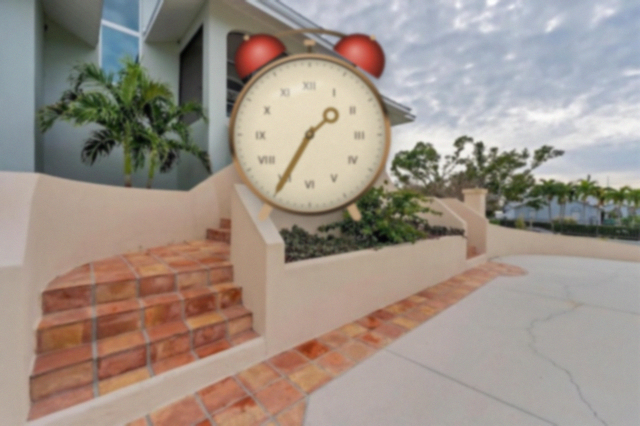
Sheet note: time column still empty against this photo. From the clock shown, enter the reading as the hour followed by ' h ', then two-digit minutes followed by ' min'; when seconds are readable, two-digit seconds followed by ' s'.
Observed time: 1 h 35 min
